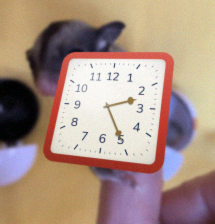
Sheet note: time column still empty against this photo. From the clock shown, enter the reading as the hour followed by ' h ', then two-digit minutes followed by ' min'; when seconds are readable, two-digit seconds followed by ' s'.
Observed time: 2 h 25 min
